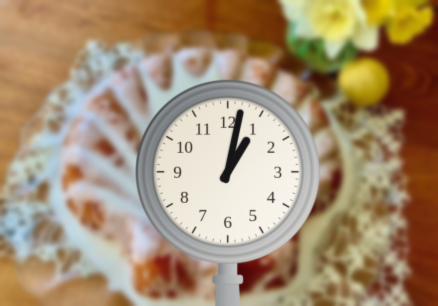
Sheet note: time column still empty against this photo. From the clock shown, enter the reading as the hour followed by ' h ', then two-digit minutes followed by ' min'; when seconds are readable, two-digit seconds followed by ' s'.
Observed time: 1 h 02 min
